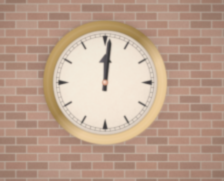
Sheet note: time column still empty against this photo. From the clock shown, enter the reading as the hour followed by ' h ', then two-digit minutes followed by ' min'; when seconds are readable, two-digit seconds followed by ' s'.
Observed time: 12 h 01 min
